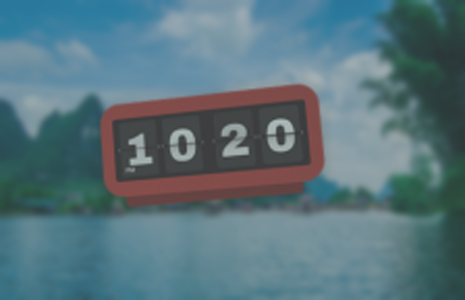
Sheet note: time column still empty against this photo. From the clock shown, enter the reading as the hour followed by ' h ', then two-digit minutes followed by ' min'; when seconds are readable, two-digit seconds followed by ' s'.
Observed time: 10 h 20 min
